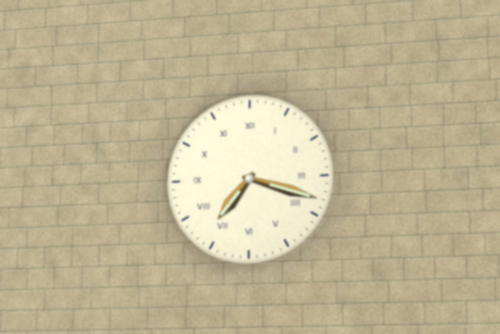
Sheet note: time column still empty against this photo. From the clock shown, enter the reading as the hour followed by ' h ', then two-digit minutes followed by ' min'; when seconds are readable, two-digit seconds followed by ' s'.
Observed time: 7 h 18 min
